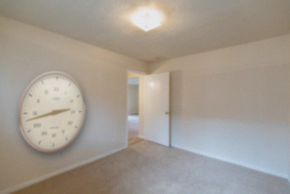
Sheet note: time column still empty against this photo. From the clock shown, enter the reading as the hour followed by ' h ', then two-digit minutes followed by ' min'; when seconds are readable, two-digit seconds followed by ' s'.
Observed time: 2 h 43 min
